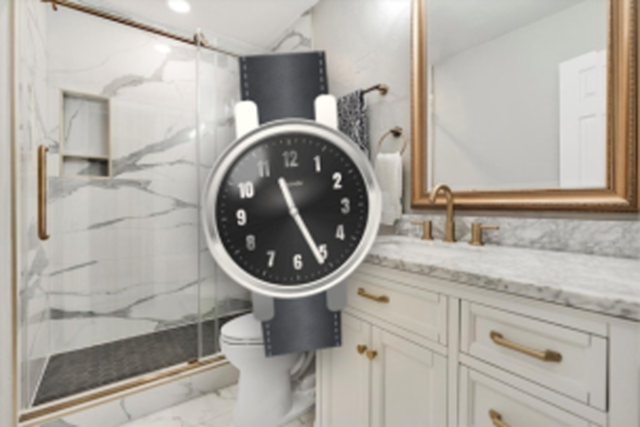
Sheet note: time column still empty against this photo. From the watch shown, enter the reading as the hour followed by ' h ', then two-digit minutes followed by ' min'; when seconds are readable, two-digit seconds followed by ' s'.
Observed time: 11 h 26 min
